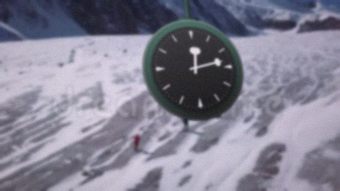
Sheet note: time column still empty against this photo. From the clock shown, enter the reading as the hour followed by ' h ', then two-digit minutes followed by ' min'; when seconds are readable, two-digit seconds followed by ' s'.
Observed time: 12 h 13 min
